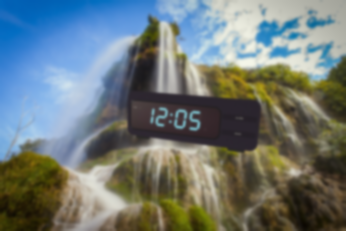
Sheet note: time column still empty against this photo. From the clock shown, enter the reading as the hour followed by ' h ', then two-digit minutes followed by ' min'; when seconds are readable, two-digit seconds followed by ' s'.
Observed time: 12 h 05 min
